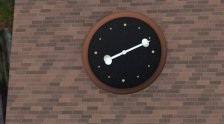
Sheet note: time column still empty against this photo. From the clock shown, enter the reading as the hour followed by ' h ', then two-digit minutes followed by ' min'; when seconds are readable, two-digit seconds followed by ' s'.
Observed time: 8 h 11 min
